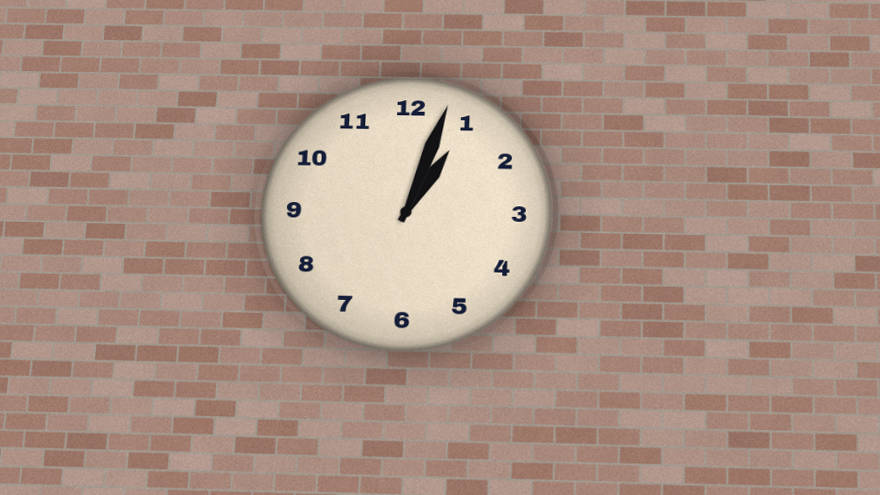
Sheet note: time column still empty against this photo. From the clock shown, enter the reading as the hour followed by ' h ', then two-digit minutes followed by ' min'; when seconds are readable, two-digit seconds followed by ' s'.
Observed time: 1 h 03 min
